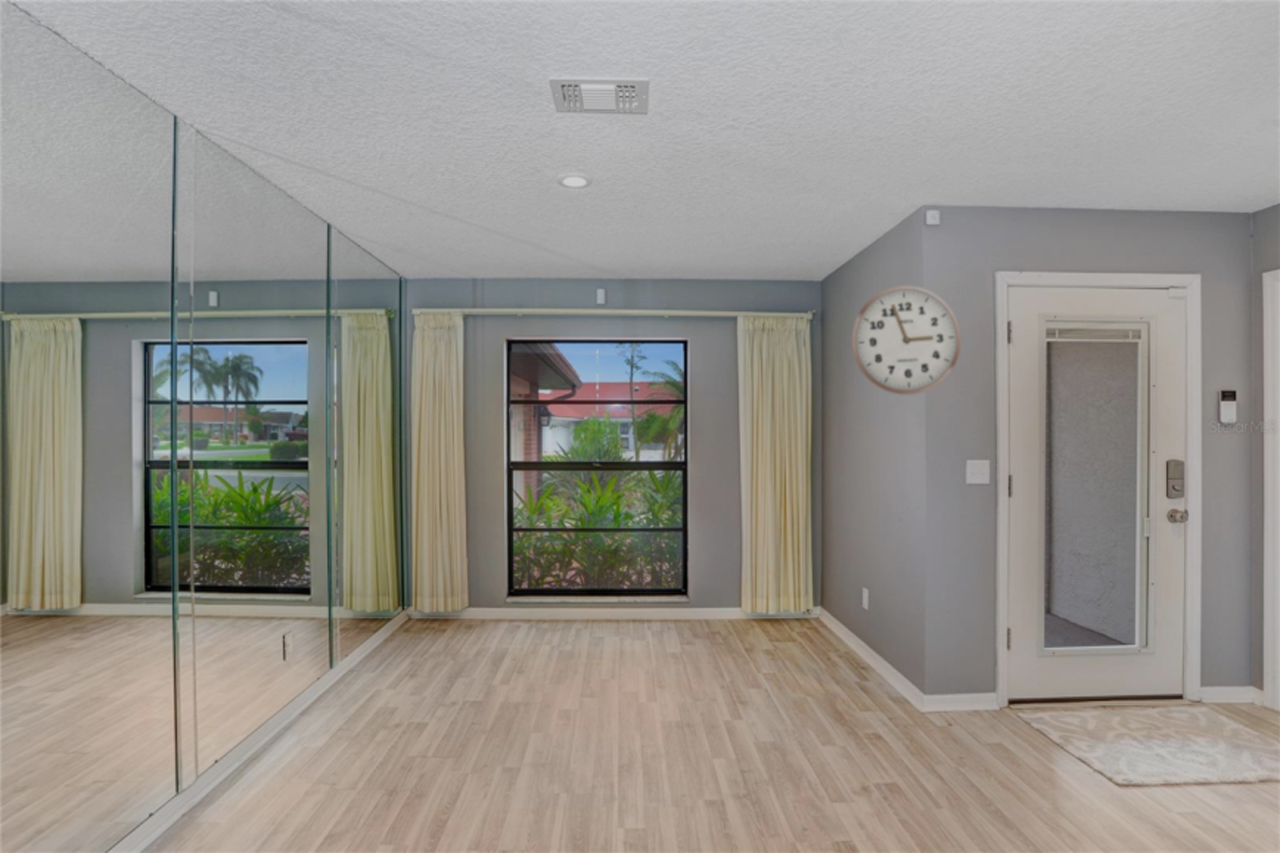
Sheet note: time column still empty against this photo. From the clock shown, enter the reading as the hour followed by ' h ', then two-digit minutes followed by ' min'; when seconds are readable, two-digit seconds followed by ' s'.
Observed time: 2 h 57 min
